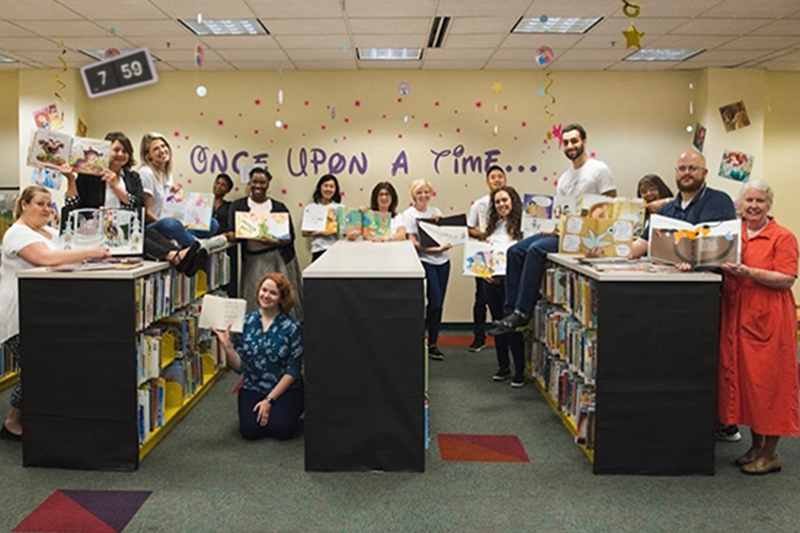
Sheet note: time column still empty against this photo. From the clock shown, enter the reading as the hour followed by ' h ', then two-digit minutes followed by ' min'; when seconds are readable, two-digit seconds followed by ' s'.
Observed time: 7 h 59 min
